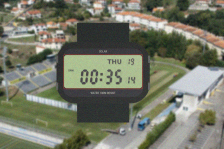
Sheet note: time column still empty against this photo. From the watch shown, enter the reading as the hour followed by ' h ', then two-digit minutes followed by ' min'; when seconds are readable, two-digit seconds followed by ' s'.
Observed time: 0 h 35 min 14 s
